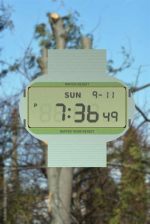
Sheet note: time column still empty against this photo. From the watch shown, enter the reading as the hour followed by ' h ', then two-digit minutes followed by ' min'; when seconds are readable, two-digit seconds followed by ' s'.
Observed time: 7 h 36 min 49 s
